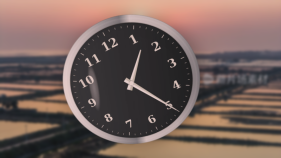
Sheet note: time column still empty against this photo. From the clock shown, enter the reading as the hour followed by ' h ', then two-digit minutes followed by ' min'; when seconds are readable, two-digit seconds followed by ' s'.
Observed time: 1 h 25 min
